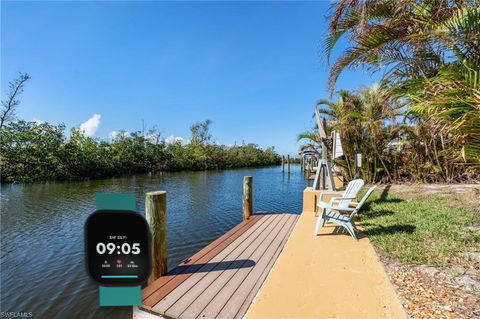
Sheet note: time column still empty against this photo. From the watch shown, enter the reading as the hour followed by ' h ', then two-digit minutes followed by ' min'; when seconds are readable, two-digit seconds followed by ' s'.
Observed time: 9 h 05 min
